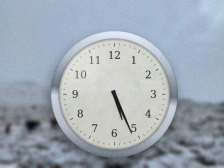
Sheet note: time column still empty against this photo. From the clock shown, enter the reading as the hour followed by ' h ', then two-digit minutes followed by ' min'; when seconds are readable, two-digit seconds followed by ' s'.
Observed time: 5 h 26 min
